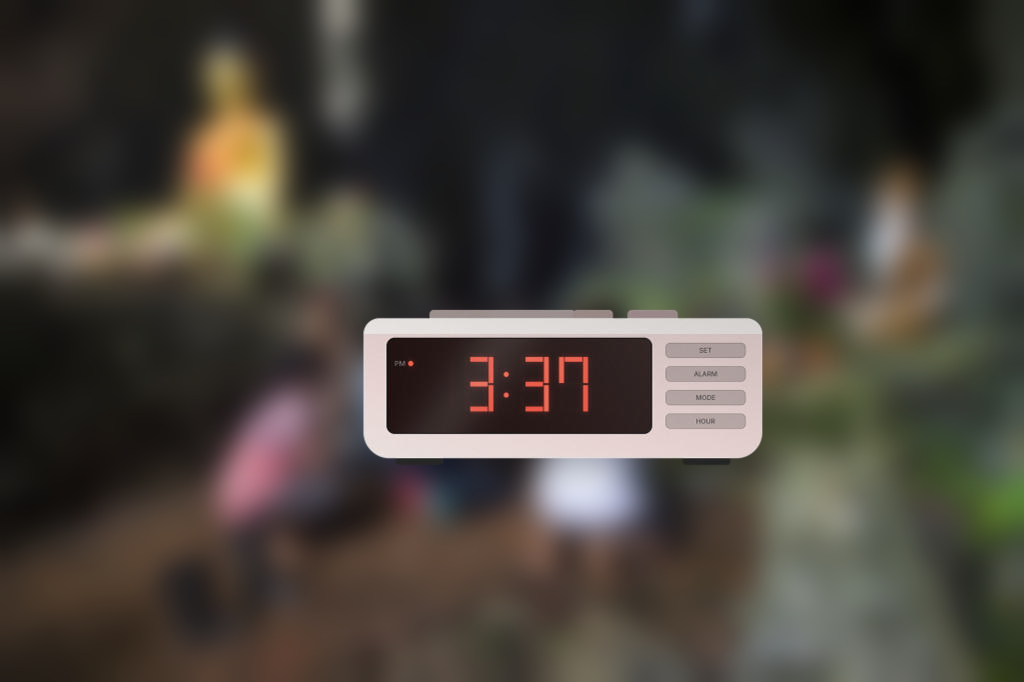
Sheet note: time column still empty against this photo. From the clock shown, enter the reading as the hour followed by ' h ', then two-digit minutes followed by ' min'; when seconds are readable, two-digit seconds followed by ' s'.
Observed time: 3 h 37 min
